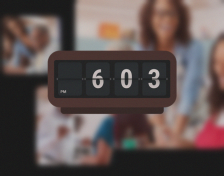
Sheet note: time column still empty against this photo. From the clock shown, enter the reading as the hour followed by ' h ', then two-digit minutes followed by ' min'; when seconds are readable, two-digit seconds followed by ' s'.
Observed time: 6 h 03 min
